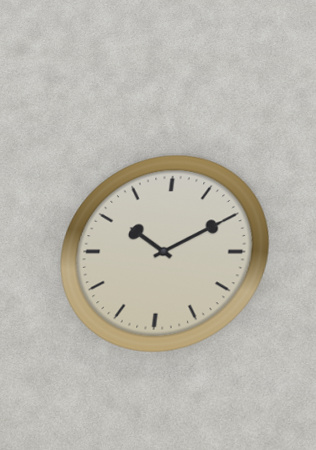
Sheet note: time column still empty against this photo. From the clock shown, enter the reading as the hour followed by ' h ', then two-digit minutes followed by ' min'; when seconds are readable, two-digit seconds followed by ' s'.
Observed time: 10 h 10 min
